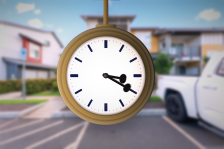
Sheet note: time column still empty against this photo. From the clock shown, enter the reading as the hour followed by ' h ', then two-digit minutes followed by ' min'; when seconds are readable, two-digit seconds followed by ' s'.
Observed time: 3 h 20 min
